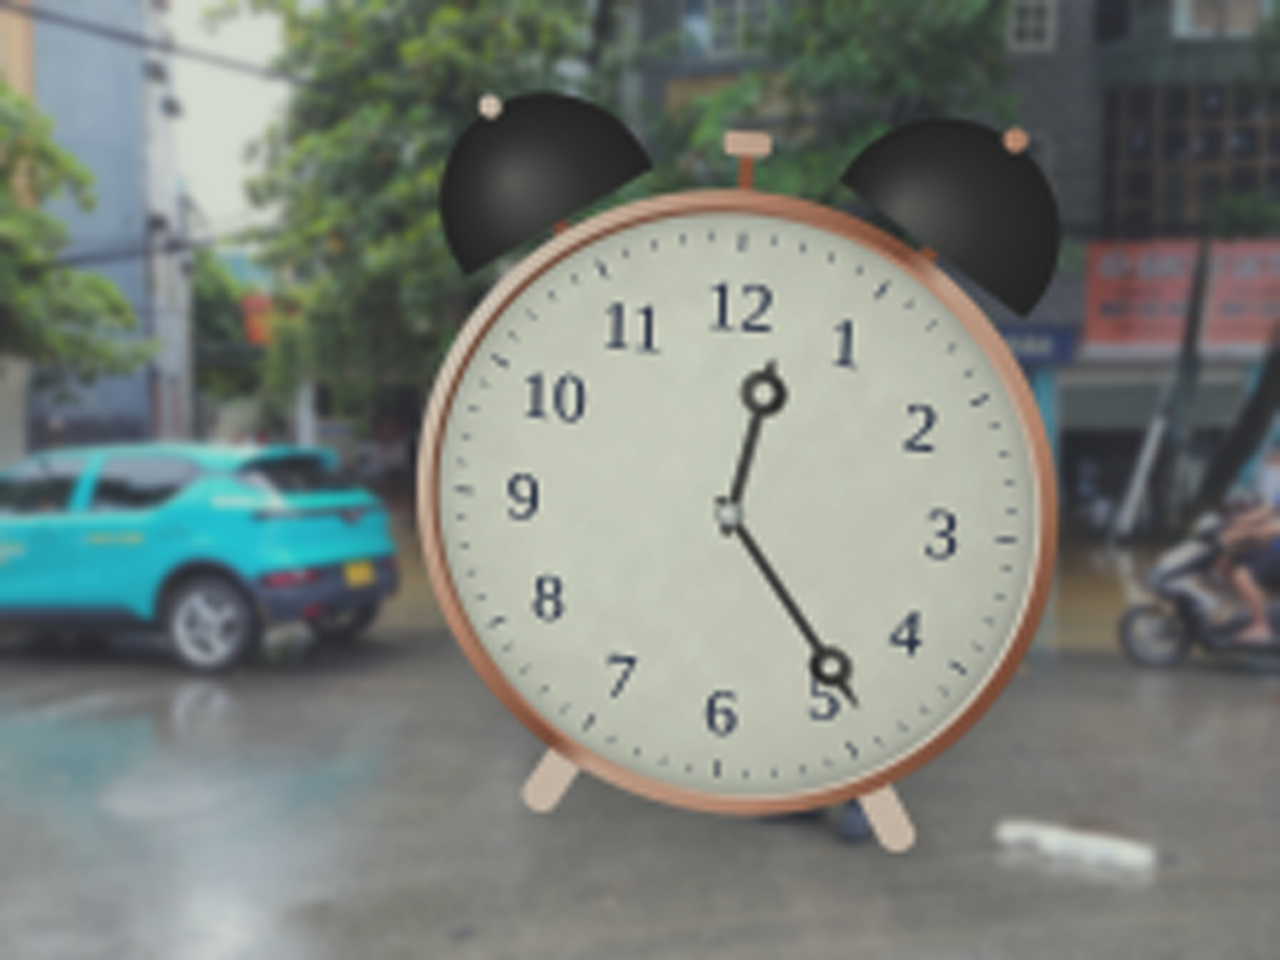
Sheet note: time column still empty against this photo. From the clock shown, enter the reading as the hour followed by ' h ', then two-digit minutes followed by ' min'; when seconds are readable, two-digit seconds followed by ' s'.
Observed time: 12 h 24 min
